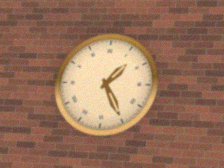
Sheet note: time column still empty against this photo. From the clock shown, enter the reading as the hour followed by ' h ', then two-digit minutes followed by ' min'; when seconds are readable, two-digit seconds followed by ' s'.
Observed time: 1 h 25 min
